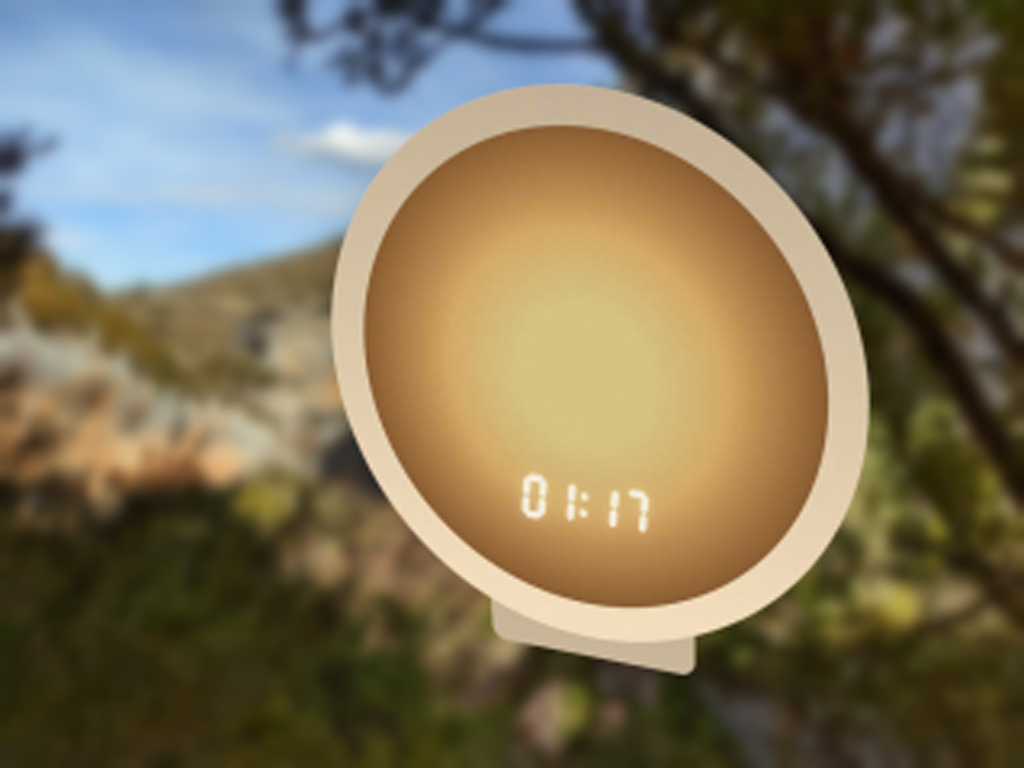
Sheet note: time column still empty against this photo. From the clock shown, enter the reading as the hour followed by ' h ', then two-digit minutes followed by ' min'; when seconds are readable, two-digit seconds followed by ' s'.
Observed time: 1 h 17 min
